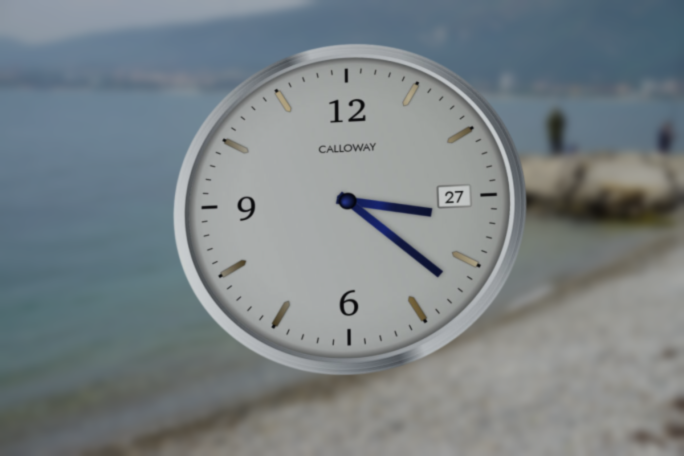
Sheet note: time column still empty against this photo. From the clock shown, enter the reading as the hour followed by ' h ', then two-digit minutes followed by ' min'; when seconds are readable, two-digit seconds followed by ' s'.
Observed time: 3 h 22 min
